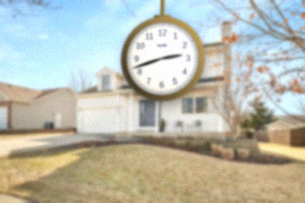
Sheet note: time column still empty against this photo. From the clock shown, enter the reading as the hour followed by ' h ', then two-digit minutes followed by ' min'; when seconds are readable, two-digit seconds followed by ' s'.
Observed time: 2 h 42 min
